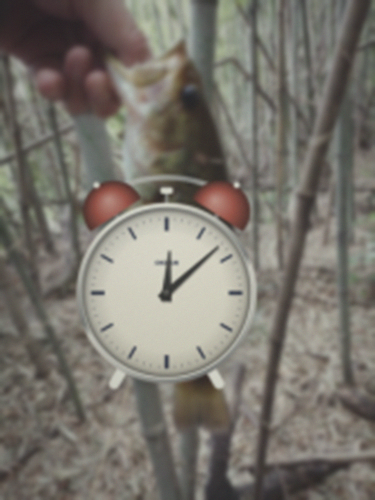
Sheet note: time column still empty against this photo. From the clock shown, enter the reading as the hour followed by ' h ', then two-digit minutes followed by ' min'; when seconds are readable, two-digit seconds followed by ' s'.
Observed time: 12 h 08 min
